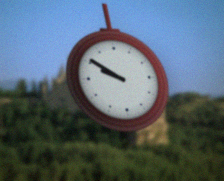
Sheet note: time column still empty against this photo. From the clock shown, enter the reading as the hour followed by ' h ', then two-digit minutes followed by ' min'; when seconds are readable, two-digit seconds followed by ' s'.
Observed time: 9 h 51 min
